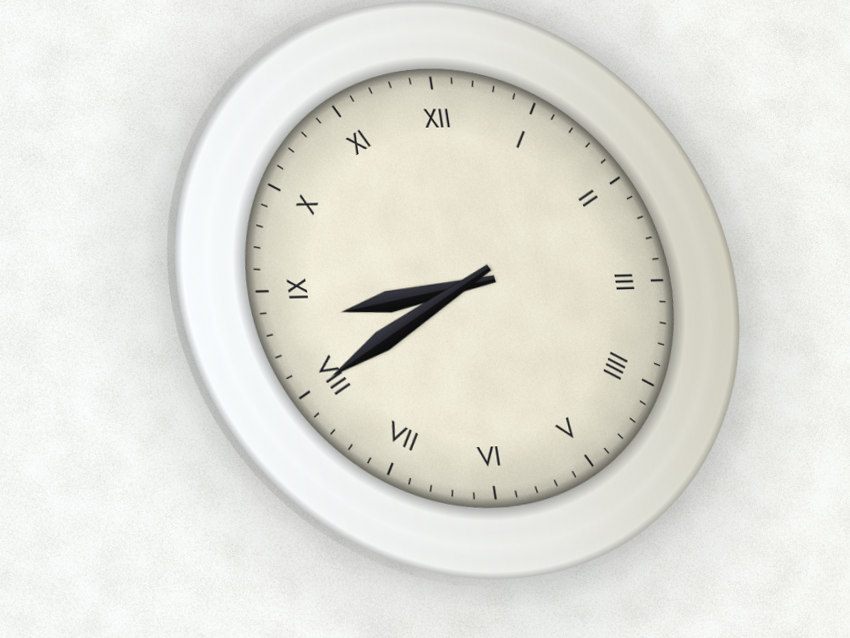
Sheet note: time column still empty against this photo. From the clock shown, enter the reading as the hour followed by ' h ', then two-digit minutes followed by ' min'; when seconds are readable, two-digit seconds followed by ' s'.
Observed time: 8 h 40 min
